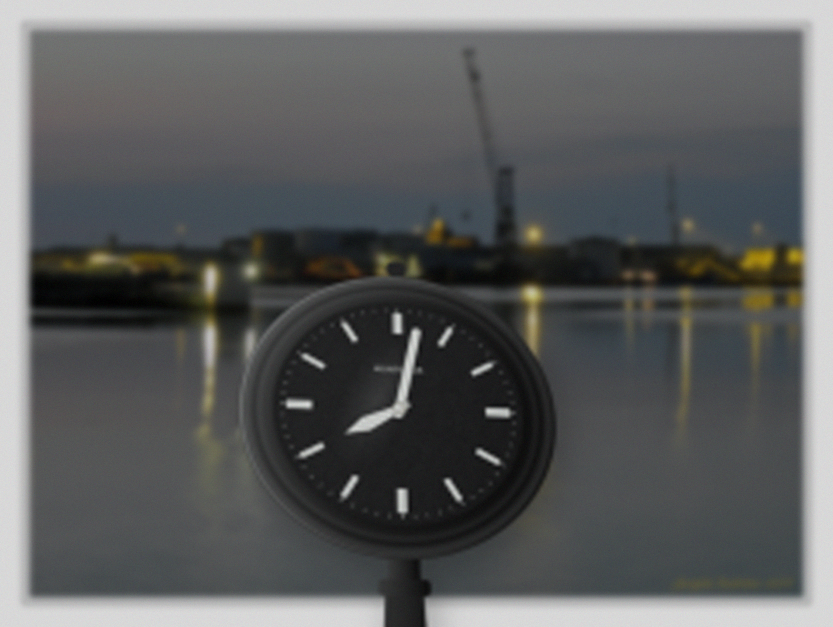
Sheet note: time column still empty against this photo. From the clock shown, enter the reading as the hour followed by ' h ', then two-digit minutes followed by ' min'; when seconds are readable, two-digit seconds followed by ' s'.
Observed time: 8 h 02 min
